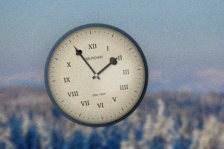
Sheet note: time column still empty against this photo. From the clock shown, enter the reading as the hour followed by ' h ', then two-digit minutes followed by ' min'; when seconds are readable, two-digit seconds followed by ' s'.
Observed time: 1 h 55 min
